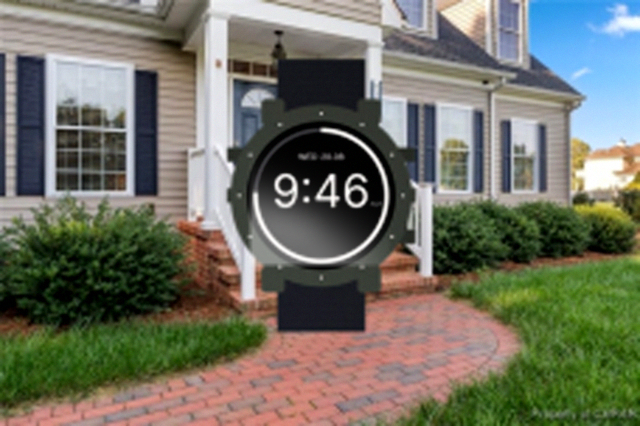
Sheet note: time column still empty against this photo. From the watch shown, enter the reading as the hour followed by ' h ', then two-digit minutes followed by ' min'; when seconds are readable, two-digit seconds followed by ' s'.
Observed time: 9 h 46 min
